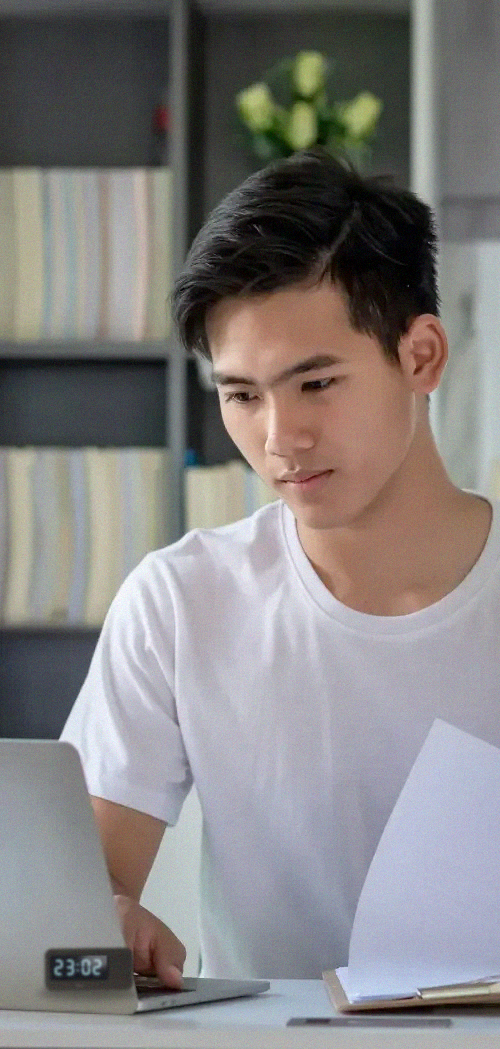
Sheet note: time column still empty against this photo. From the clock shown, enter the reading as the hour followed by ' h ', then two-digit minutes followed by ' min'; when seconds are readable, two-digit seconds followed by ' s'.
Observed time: 23 h 02 min
